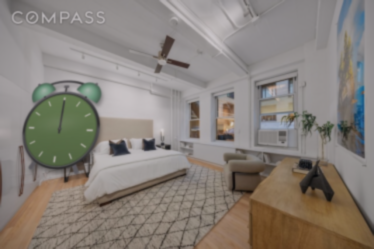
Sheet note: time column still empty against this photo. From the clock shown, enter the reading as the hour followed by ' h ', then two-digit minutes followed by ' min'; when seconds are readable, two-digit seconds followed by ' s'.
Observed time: 12 h 00 min
